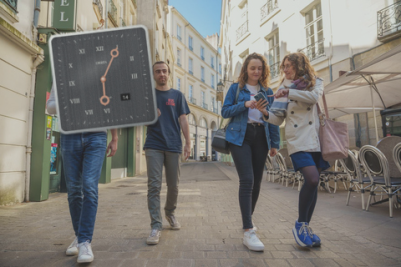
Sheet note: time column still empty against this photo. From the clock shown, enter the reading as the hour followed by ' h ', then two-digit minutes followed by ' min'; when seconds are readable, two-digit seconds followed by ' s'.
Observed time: 6 h 05 min
